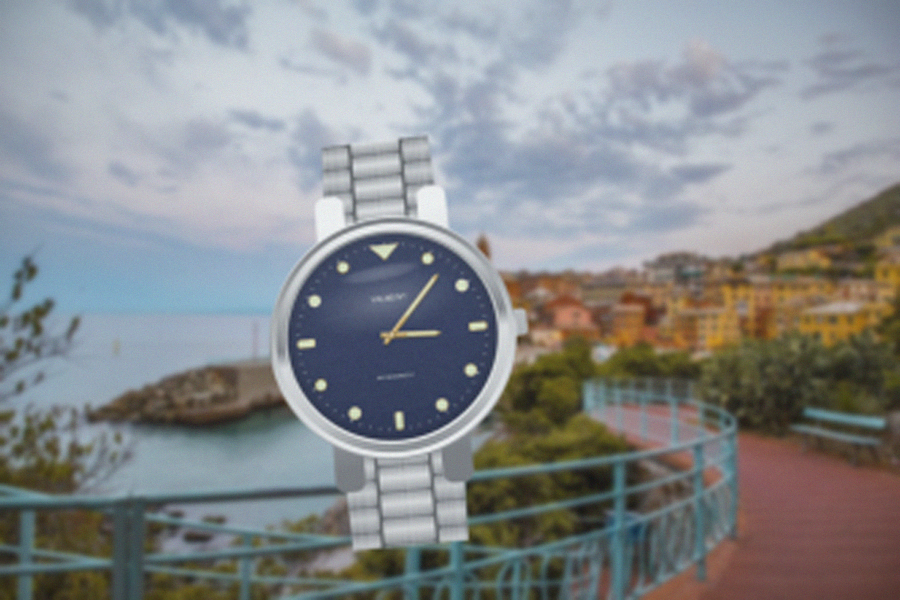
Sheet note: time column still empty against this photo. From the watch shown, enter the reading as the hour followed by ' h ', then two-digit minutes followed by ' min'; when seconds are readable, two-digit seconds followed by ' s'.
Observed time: 3 h 07 min
